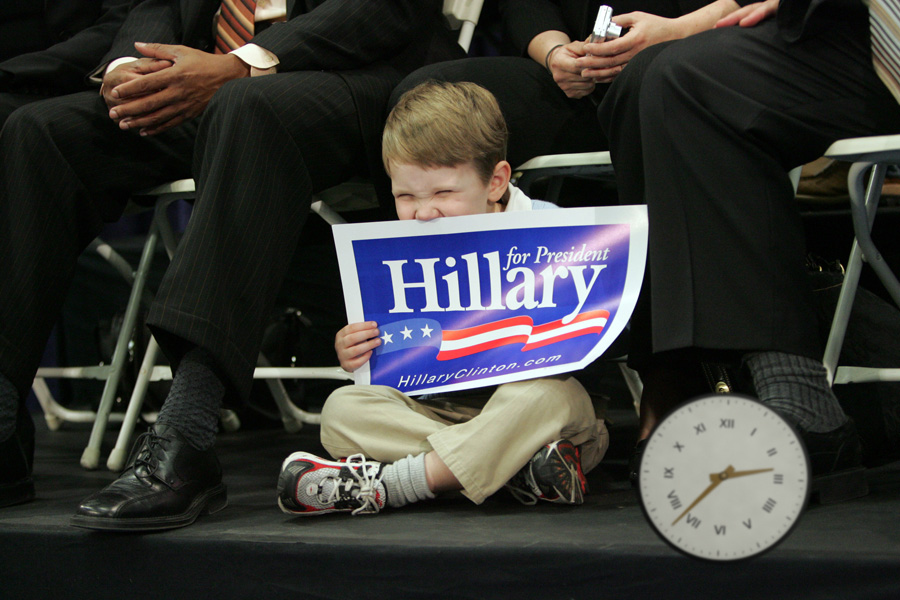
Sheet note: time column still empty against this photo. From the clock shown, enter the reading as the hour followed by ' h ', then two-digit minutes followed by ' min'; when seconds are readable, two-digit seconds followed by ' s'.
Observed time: 2 h 37 min
